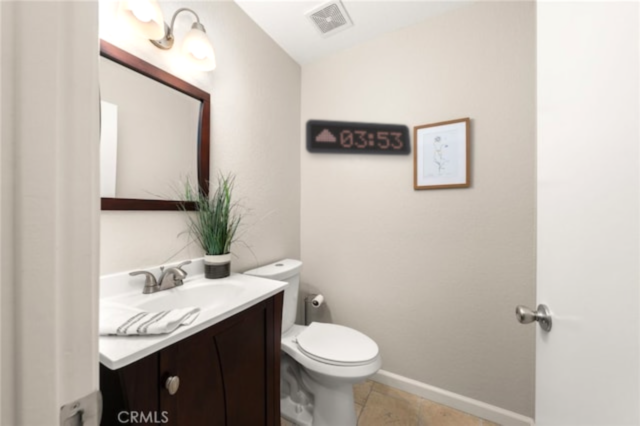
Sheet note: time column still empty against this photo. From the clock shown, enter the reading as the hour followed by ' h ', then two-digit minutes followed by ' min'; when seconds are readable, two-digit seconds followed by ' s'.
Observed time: 3 h 53 min
